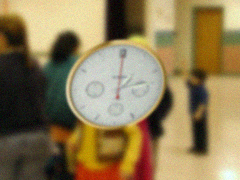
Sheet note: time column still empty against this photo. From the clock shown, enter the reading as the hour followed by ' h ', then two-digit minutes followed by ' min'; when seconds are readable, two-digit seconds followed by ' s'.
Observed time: 1 h 13 min
